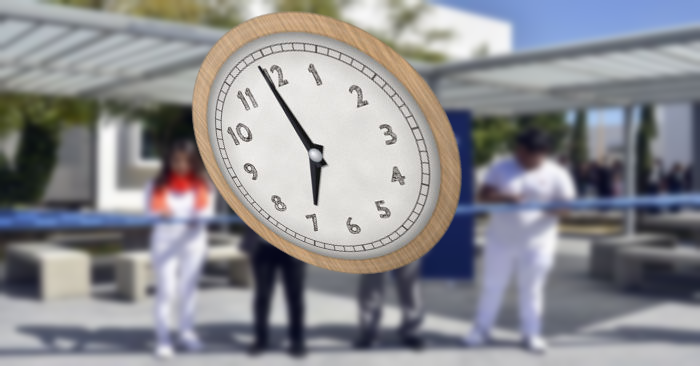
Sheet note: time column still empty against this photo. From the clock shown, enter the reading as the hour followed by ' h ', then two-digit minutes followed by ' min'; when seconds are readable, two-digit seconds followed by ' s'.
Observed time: 6 h 59 min
